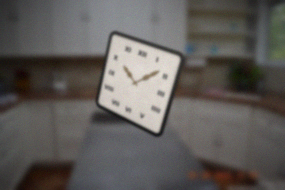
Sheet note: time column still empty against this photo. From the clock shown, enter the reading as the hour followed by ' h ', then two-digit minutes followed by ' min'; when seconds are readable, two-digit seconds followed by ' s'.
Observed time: 10 h 08 min
